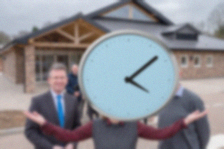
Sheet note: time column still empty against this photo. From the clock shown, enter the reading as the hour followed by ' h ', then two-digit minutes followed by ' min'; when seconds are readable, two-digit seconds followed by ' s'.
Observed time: 4 h 08 min
